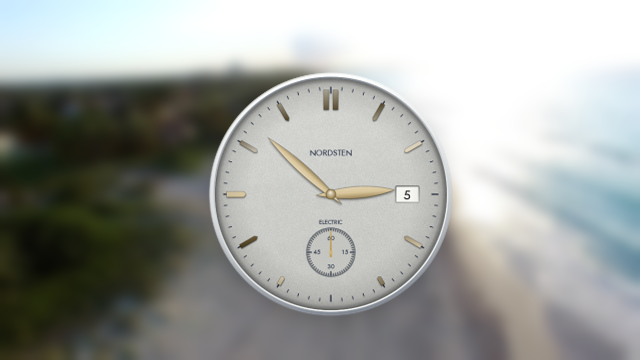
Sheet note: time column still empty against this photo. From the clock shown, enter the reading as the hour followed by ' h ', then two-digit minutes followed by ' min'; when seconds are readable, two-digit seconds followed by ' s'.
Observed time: 2 h 52 min
